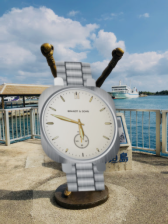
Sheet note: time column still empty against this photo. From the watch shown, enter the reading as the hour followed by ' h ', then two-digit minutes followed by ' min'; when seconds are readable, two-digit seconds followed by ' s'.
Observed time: 5 h 48 min
